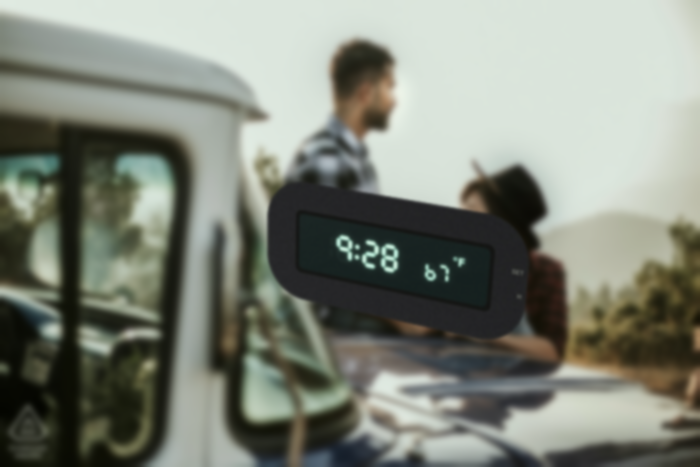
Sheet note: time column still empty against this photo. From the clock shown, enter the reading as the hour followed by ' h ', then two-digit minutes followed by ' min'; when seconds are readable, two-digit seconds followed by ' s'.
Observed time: 9 h 28 min
